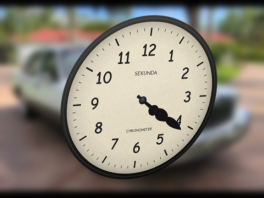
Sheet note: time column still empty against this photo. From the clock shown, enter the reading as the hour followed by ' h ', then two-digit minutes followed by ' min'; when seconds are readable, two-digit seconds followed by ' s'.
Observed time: 4 h 21 min
